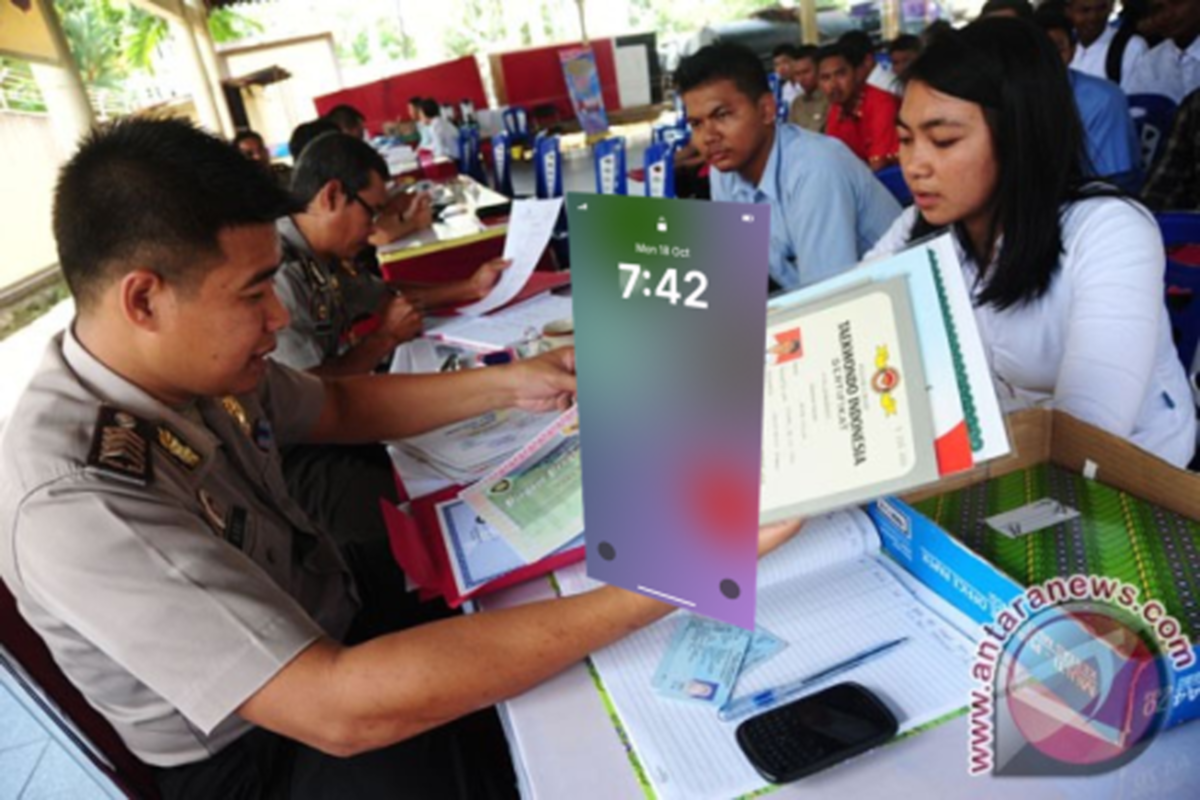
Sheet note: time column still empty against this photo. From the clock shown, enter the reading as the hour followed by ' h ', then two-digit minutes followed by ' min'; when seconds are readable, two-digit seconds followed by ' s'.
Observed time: 7 h 42 min
